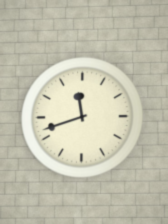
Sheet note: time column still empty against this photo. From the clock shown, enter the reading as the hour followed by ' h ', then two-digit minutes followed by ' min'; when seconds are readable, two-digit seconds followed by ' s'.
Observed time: 11 h 42 min
